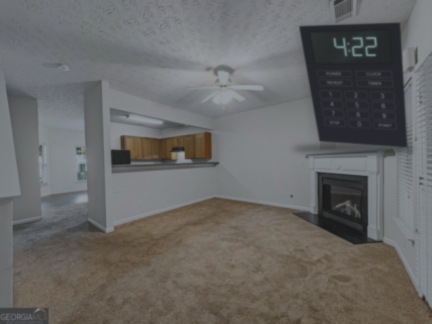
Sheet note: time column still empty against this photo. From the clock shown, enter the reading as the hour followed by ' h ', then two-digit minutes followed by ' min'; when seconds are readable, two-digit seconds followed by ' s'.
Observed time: 4 h 22 min
